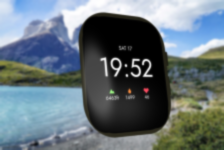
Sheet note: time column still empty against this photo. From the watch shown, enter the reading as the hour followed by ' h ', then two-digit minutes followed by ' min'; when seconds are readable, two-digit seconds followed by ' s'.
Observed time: 19 h 52 min
